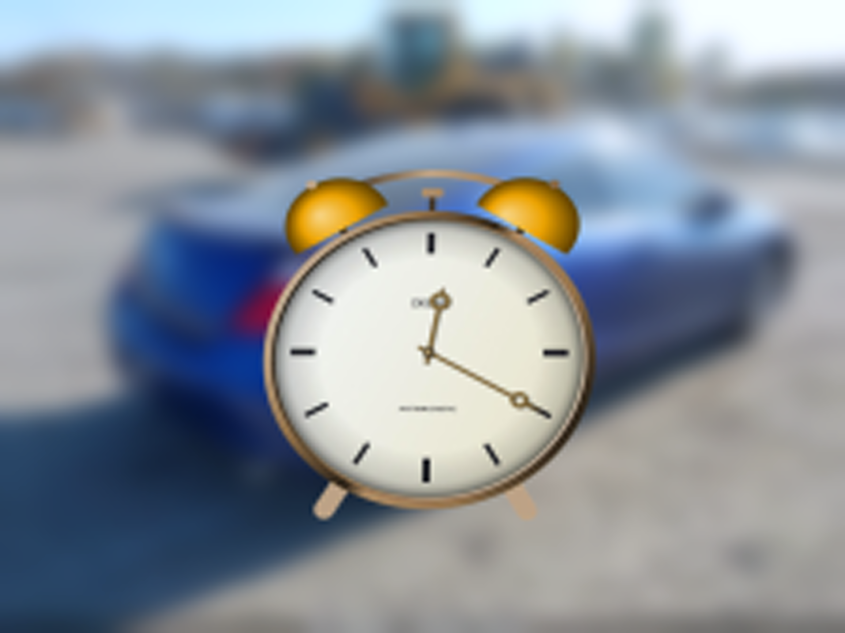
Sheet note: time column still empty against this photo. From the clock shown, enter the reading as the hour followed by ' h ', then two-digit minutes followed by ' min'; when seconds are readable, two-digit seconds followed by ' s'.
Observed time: 12 h 20 min
